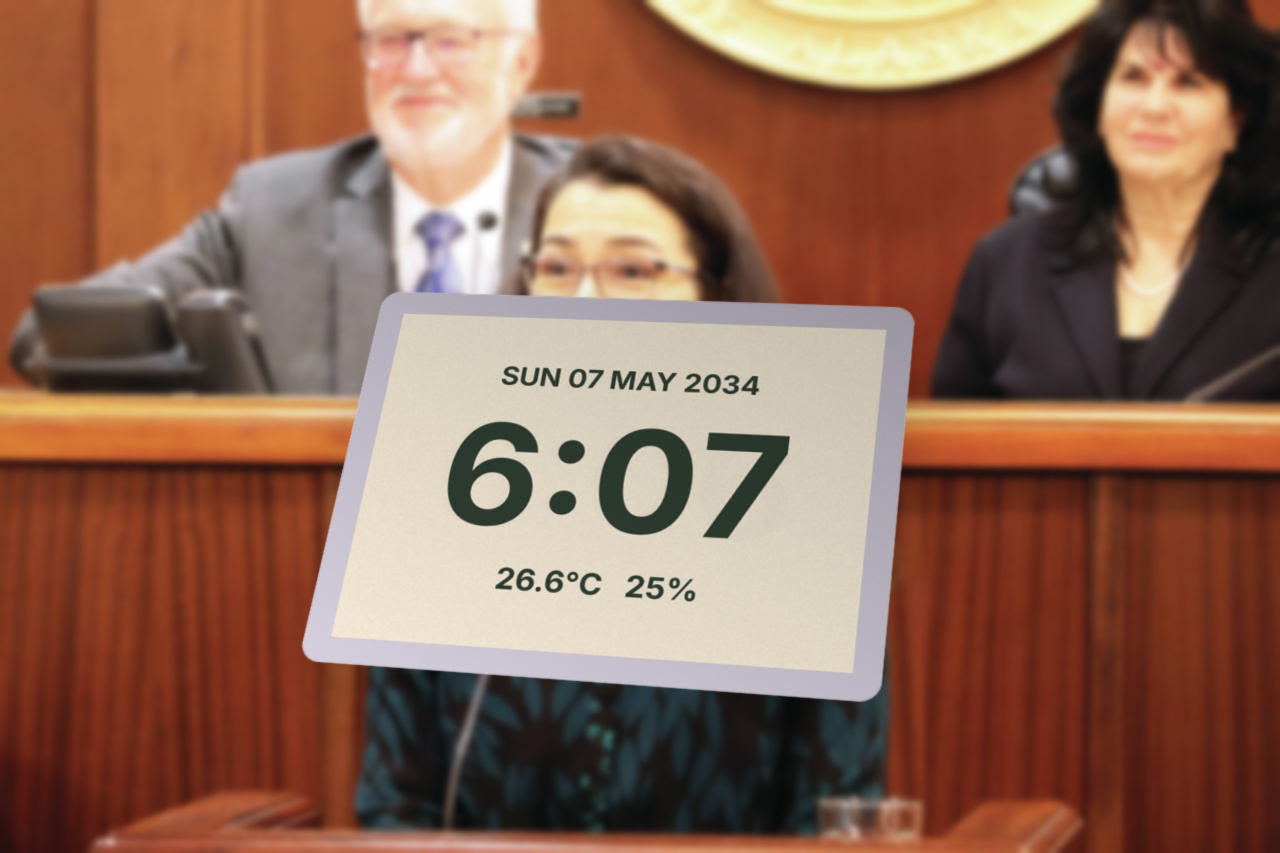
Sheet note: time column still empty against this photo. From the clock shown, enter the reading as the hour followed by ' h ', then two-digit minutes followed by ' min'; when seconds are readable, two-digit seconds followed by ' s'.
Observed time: 6 h 07 min
